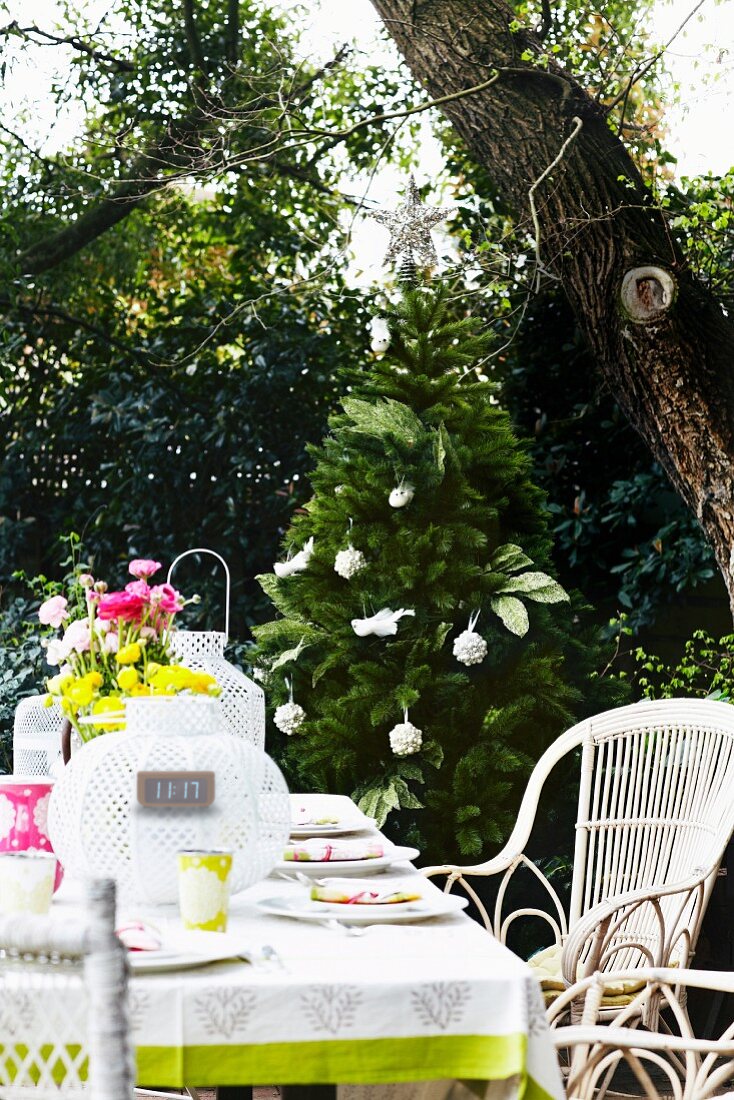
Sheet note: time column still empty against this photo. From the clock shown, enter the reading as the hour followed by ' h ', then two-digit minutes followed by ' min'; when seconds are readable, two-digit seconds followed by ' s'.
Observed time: 11 h 17 min
